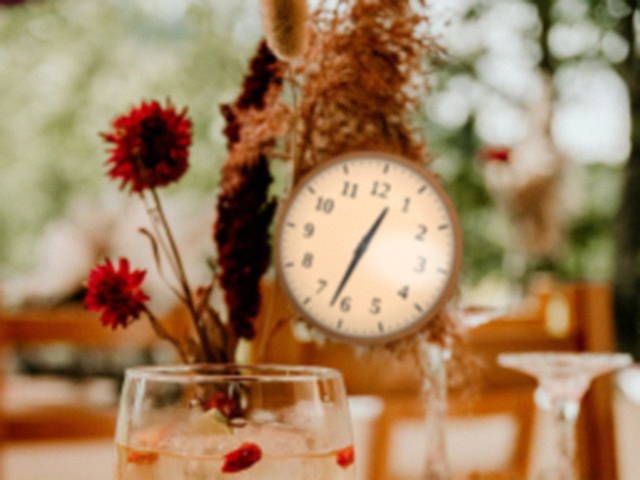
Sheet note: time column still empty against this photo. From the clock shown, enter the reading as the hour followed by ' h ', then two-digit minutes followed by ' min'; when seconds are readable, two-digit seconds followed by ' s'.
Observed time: 12 h 32 min
